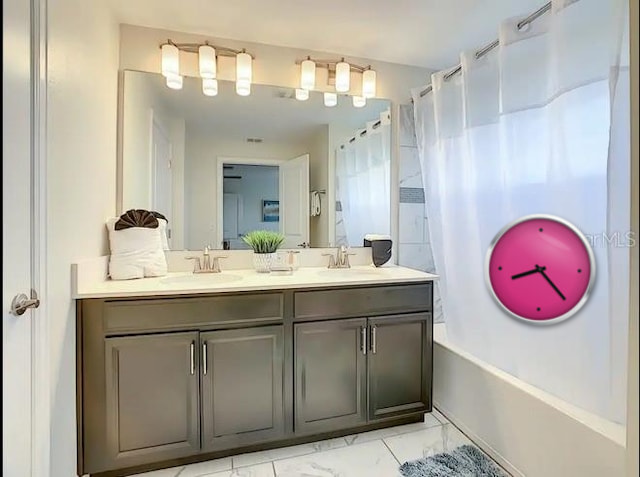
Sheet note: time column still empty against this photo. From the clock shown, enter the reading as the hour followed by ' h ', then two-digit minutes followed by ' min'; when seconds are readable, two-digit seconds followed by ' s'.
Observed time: 8 h 23 min
